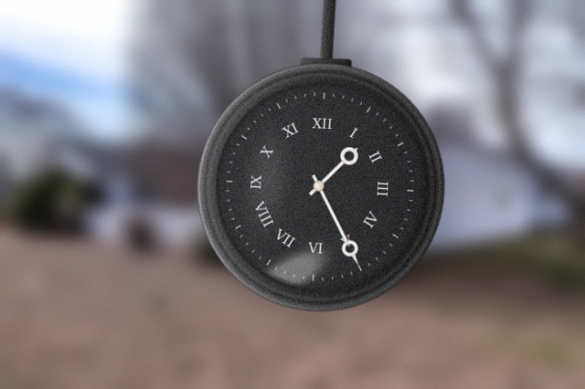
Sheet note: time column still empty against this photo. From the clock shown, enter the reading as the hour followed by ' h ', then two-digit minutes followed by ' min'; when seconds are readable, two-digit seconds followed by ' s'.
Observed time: 1 h 25 min
